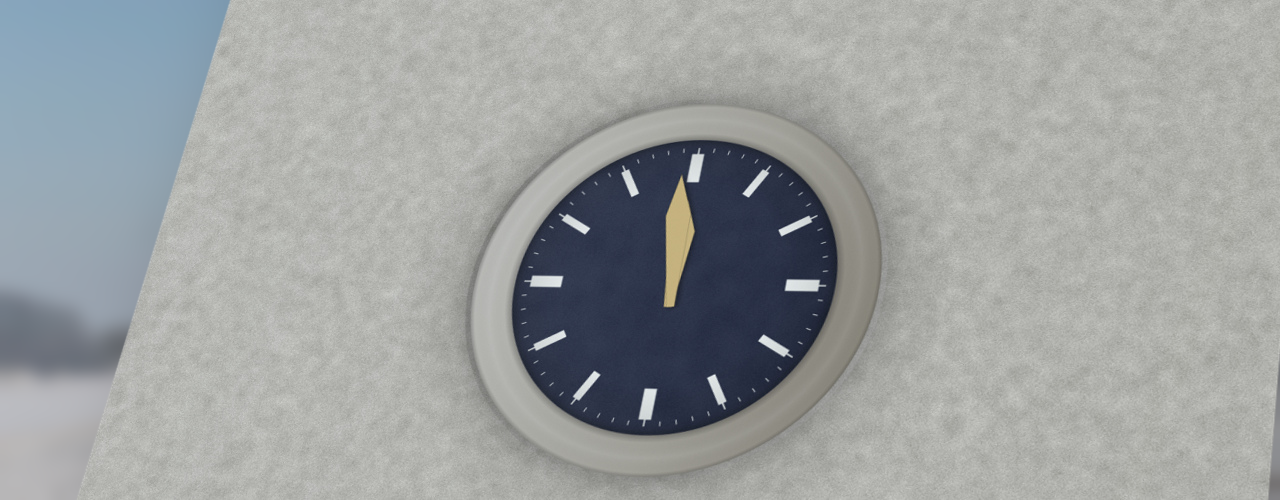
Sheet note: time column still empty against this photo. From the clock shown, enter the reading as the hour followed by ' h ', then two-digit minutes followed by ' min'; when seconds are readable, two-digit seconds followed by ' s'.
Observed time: 11 h 59 min
